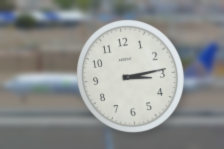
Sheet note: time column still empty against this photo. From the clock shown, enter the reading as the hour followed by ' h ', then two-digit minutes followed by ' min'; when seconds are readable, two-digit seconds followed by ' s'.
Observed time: 3 h 14 min
